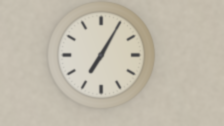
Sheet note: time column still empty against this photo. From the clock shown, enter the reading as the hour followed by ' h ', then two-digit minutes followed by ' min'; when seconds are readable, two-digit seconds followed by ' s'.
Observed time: 7 h 05 min
